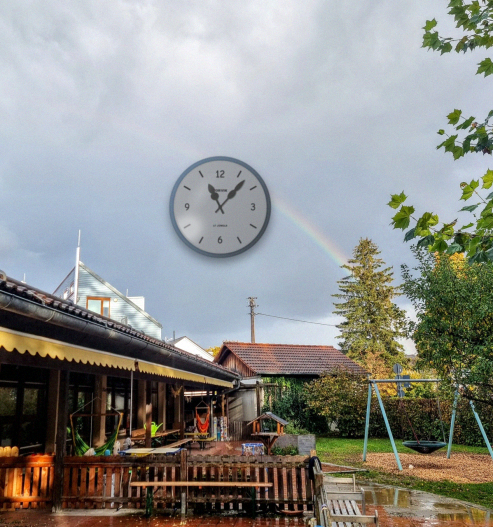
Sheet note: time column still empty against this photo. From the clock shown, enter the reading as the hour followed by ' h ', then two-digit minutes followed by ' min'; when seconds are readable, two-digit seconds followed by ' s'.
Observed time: 11 h 07 min
